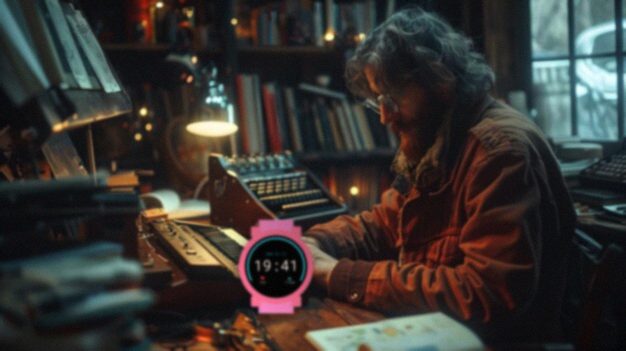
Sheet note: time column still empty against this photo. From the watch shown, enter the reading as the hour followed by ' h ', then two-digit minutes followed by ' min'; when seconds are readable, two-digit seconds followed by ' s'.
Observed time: 19 h 41 min
